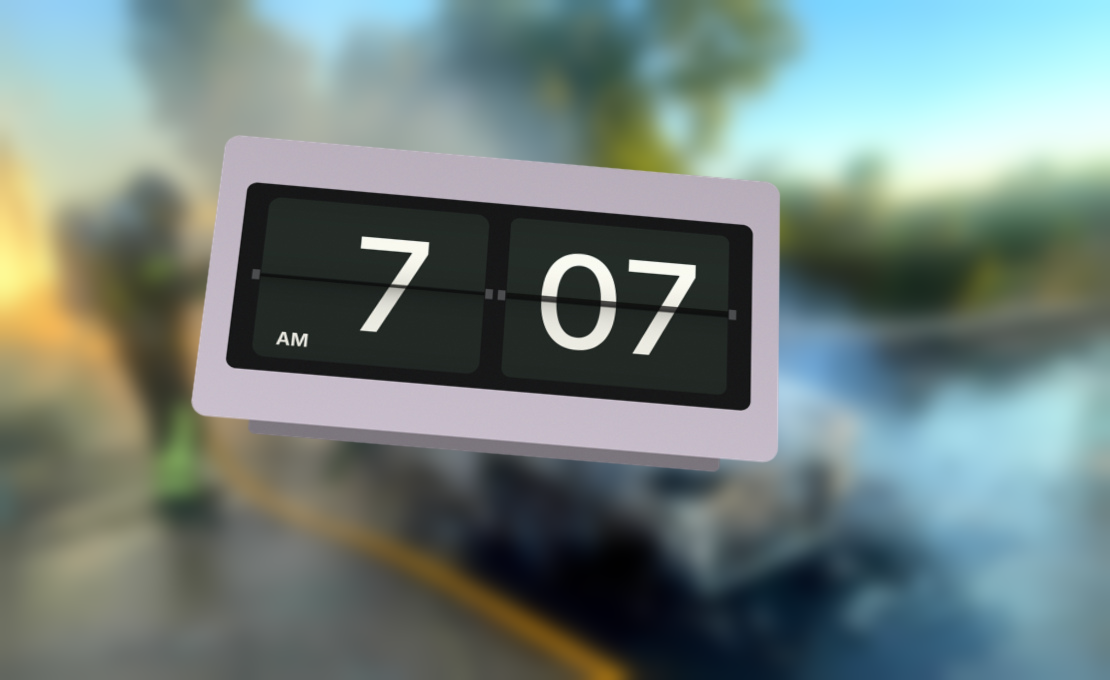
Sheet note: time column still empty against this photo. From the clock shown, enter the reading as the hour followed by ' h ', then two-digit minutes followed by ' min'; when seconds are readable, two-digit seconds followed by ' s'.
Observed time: 7 h 07 min
